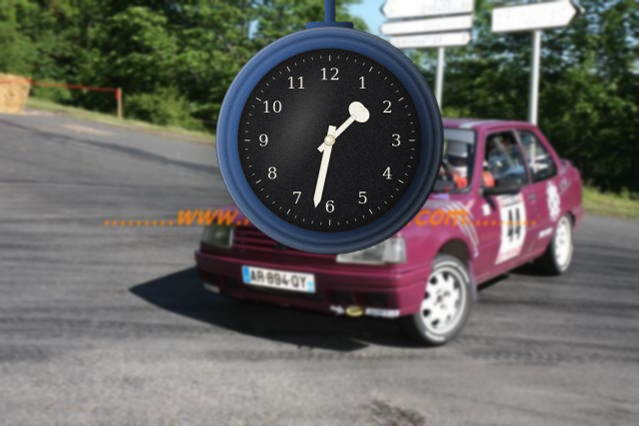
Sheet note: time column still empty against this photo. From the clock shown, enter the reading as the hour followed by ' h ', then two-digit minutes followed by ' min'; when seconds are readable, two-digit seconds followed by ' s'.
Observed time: 1 h 32 min
